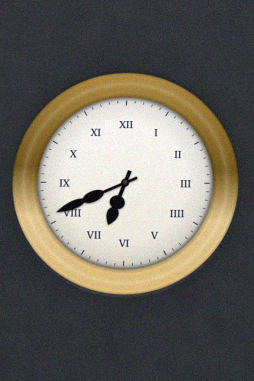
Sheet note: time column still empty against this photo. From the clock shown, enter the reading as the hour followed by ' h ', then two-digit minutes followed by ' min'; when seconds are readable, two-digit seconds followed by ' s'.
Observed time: 6 h 41 min
